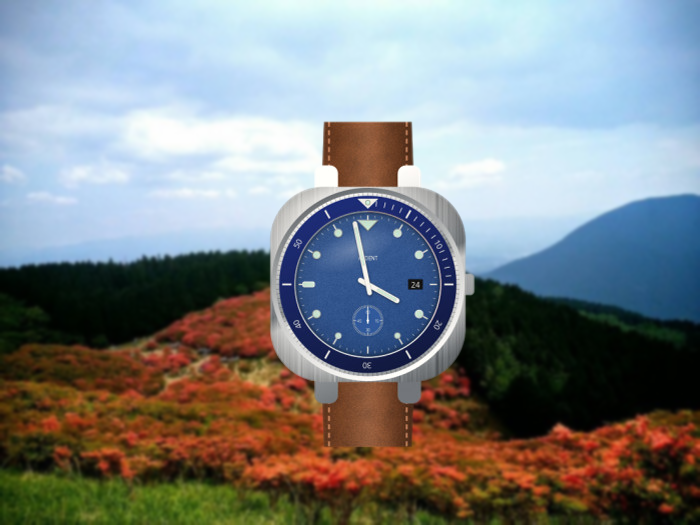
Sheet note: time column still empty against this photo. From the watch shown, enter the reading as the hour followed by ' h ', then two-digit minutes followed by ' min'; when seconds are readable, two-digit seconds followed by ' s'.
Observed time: 3 h 58 min
